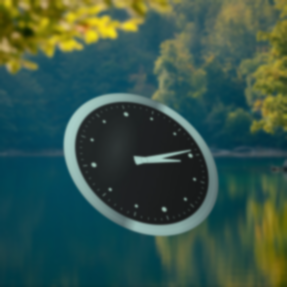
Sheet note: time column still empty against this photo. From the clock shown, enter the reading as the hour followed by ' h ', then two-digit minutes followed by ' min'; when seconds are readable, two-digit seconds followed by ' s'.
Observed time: 3 h 14 min
